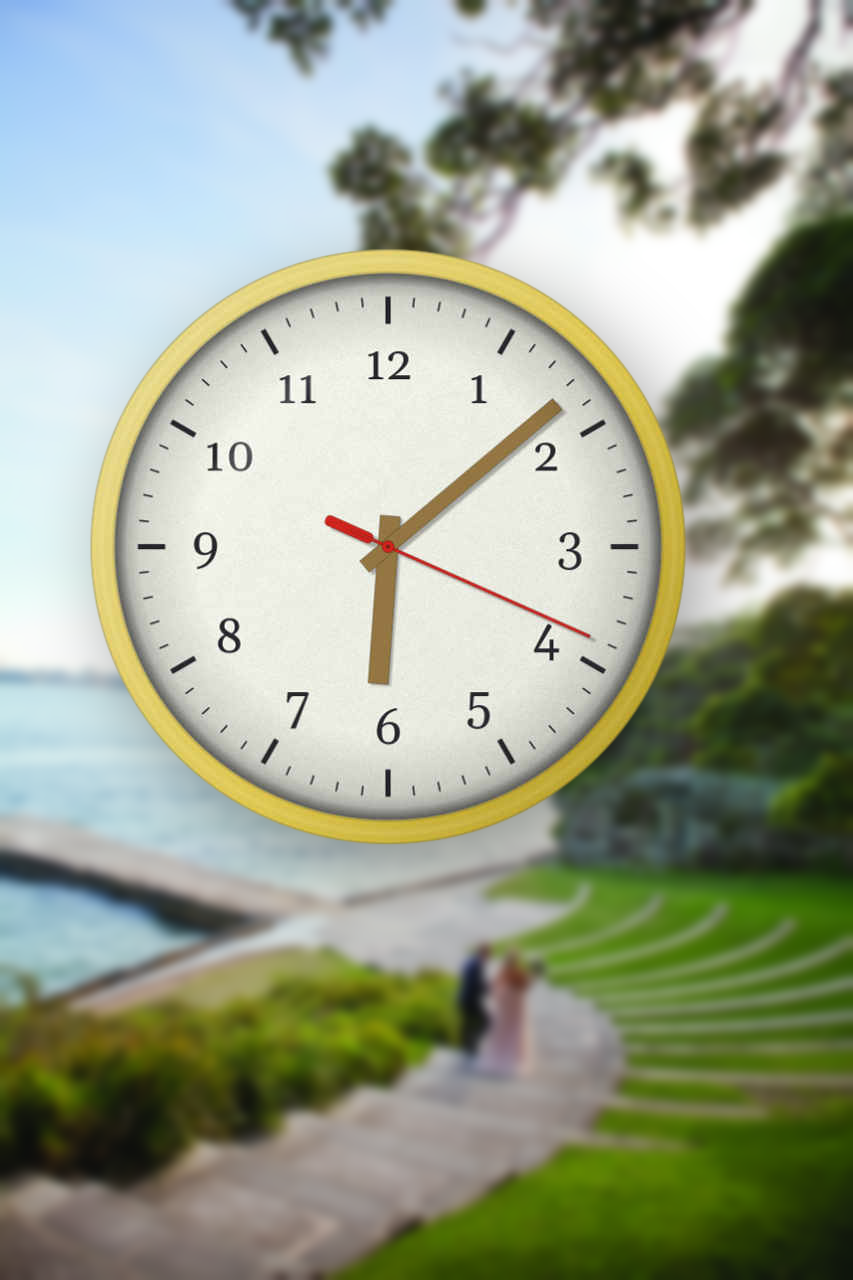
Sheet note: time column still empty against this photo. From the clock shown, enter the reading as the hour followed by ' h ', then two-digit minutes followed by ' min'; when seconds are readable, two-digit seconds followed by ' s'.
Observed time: 6 h 08 min 19 s
